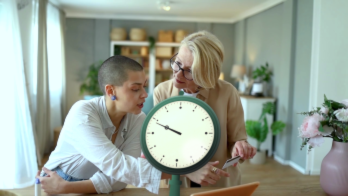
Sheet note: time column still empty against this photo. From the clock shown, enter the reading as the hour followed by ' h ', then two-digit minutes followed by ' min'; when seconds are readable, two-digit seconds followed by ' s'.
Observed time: 9 h 49 min
